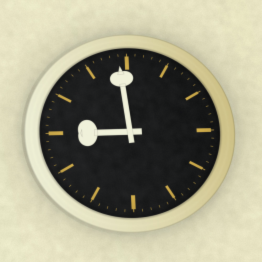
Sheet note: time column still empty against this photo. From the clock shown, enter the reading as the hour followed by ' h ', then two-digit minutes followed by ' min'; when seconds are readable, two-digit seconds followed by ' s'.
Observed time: 8 h 59 min
